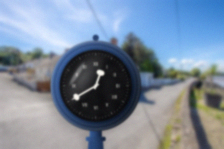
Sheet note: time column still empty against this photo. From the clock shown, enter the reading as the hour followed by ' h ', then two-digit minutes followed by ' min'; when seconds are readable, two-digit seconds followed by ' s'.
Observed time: 12 h 40 min
